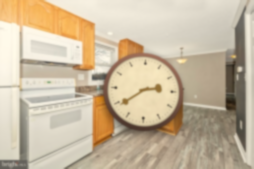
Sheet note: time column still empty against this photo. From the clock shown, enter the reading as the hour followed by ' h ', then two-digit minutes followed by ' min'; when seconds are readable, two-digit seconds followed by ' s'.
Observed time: 2 h 39 min
